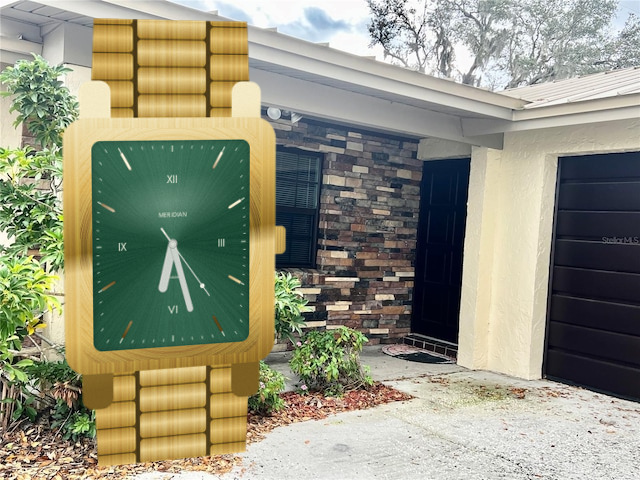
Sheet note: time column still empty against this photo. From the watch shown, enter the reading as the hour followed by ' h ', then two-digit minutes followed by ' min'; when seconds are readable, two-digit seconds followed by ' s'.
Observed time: 6 h 27 min 24 s
